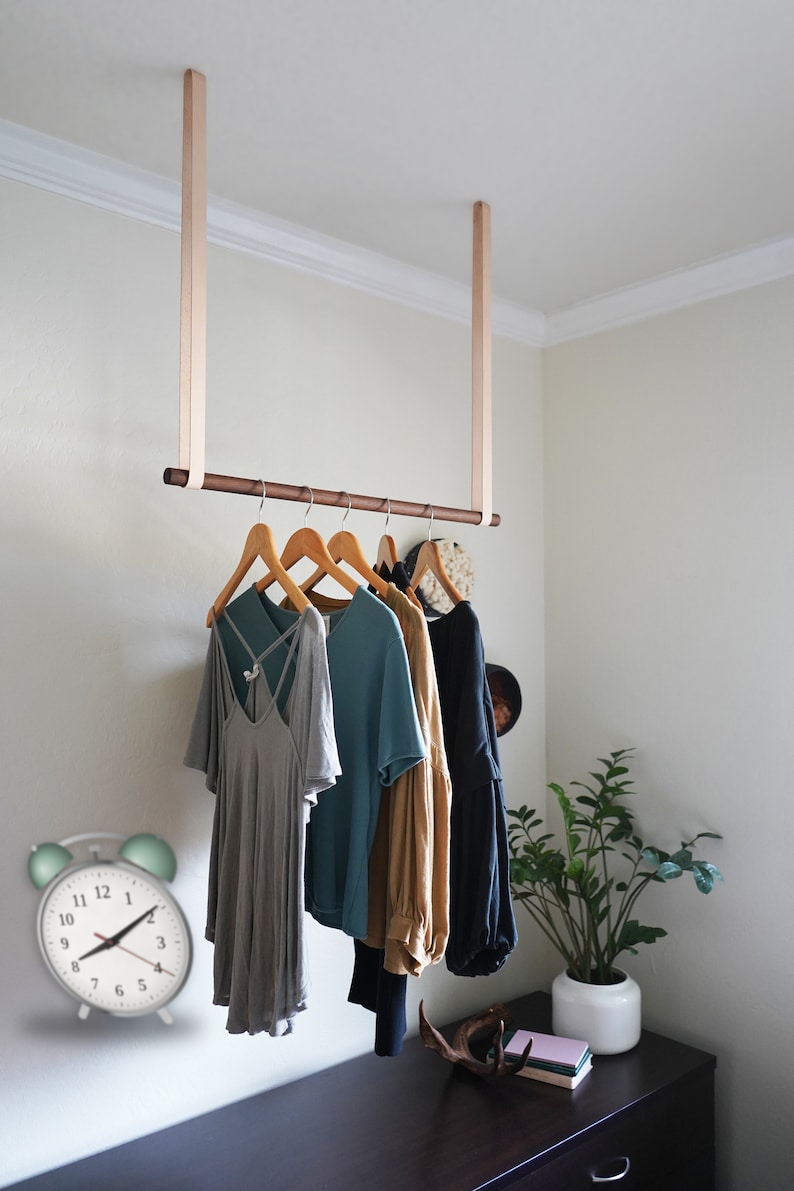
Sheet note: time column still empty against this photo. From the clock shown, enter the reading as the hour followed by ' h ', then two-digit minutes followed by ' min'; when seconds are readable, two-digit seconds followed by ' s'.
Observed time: 8 h 09 min 20 s
